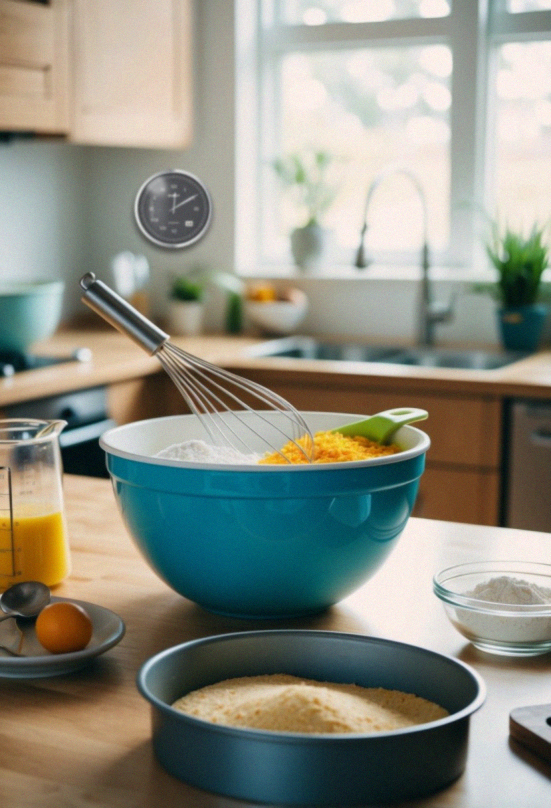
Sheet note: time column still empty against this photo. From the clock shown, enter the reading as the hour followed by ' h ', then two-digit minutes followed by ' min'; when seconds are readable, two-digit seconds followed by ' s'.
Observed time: 12 h 10 min
